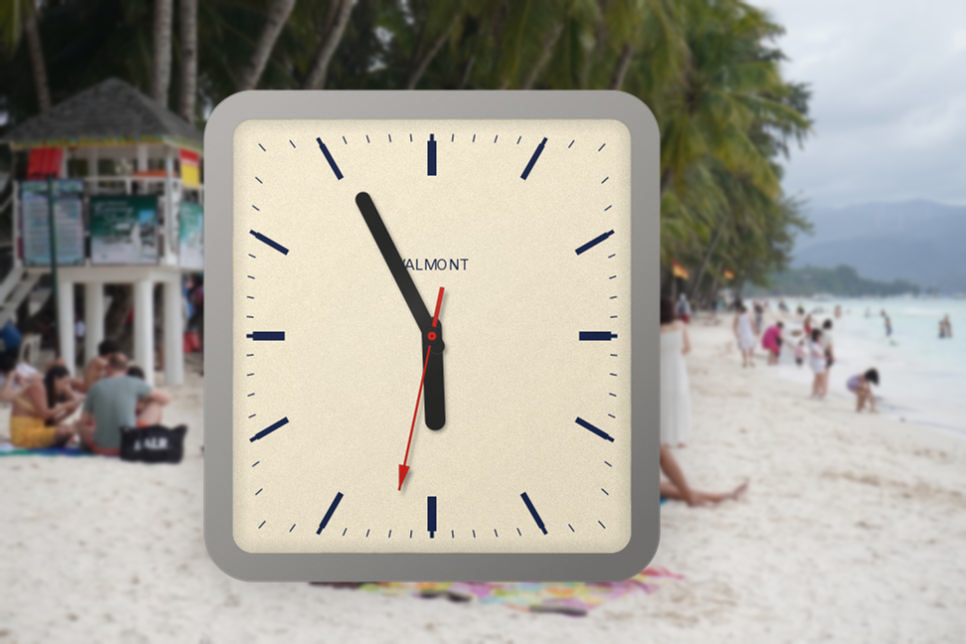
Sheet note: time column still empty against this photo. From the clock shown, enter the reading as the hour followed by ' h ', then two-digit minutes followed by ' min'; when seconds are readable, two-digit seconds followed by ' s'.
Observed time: 5 h 55 min 32 s
